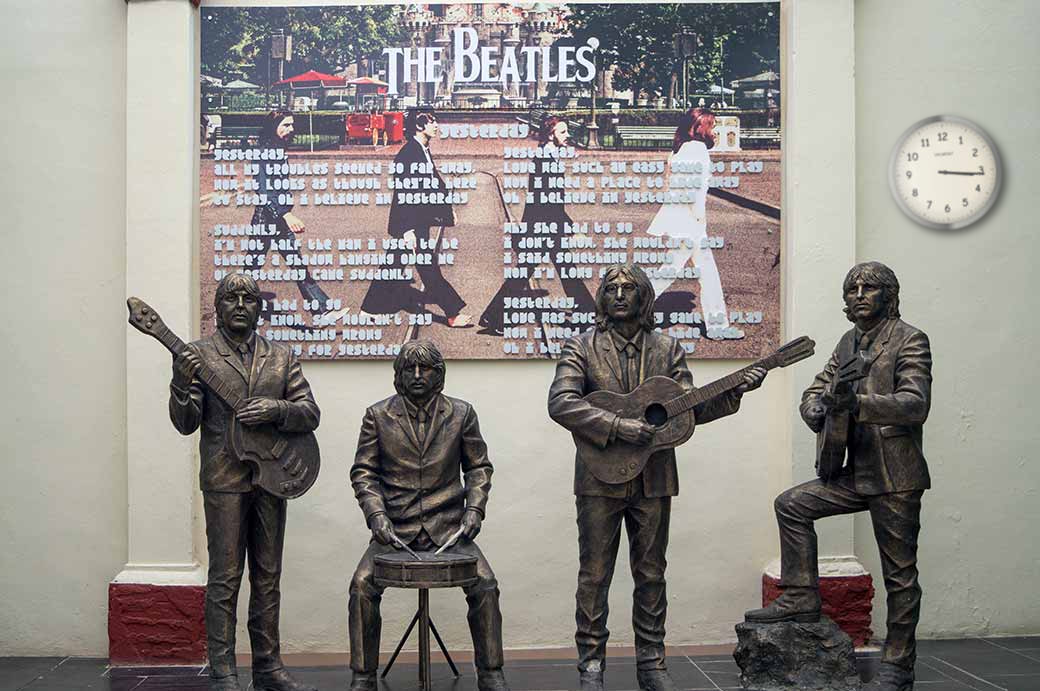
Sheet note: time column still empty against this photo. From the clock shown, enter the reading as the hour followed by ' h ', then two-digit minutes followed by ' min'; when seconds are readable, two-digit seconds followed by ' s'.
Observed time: 3 h 16 min
